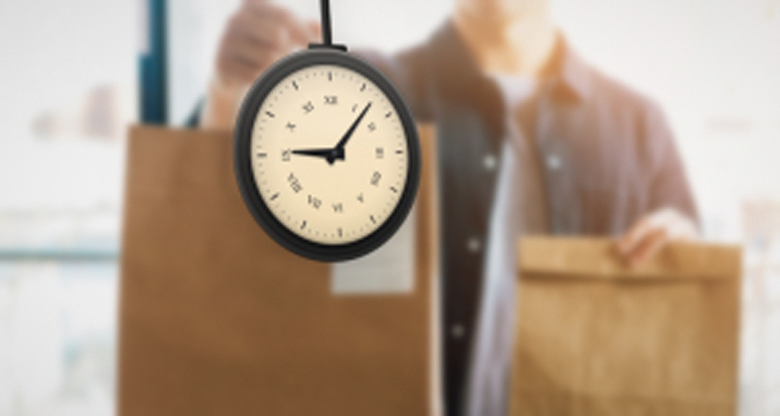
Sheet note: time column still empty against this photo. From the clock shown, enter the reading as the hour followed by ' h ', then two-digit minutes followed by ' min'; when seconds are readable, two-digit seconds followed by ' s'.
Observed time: 9 h 07 min
